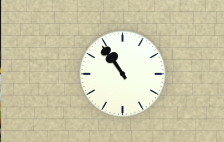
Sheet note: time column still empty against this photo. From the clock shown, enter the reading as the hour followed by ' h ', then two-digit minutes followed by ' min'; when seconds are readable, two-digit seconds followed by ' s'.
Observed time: 10 h 54 min
